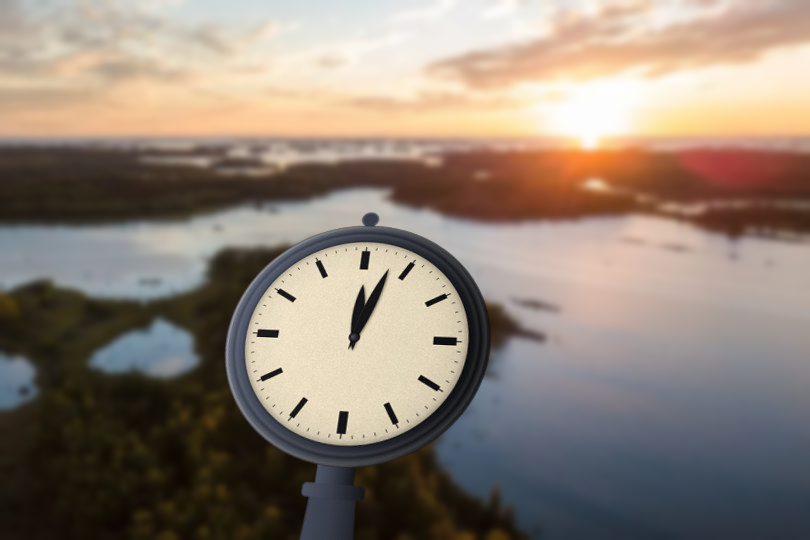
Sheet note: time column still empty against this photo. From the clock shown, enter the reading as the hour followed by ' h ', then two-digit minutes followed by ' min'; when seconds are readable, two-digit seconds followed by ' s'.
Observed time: 12 h 03 min
